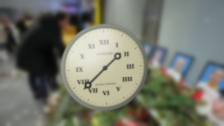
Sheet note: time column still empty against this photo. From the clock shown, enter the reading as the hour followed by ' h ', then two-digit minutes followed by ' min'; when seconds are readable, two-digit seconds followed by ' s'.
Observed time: 1 h 38 min
